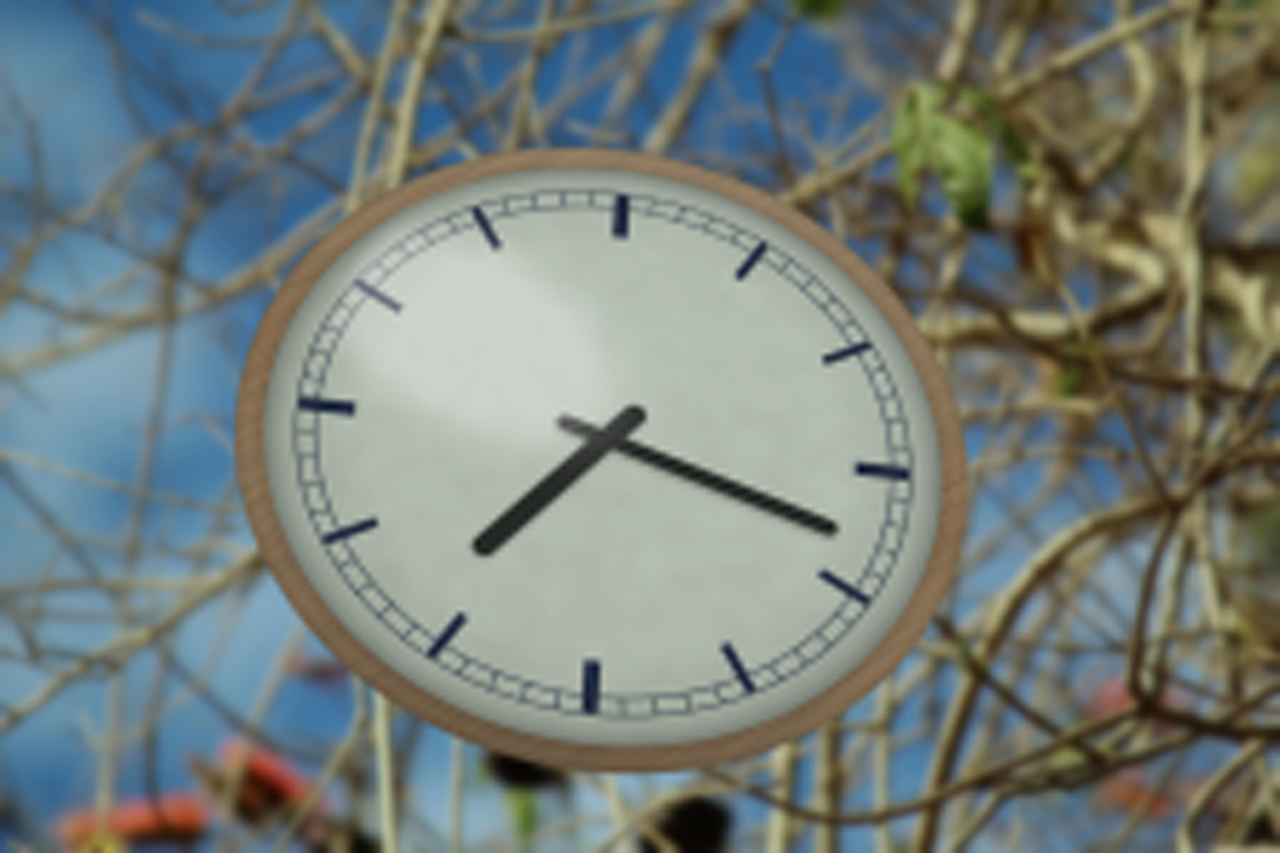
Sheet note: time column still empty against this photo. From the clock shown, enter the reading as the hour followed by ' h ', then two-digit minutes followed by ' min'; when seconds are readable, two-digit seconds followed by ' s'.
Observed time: 7 h 18 min
